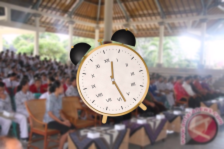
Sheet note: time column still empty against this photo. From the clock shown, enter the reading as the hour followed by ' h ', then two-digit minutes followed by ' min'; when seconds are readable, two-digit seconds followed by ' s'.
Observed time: 12 h 28 min
